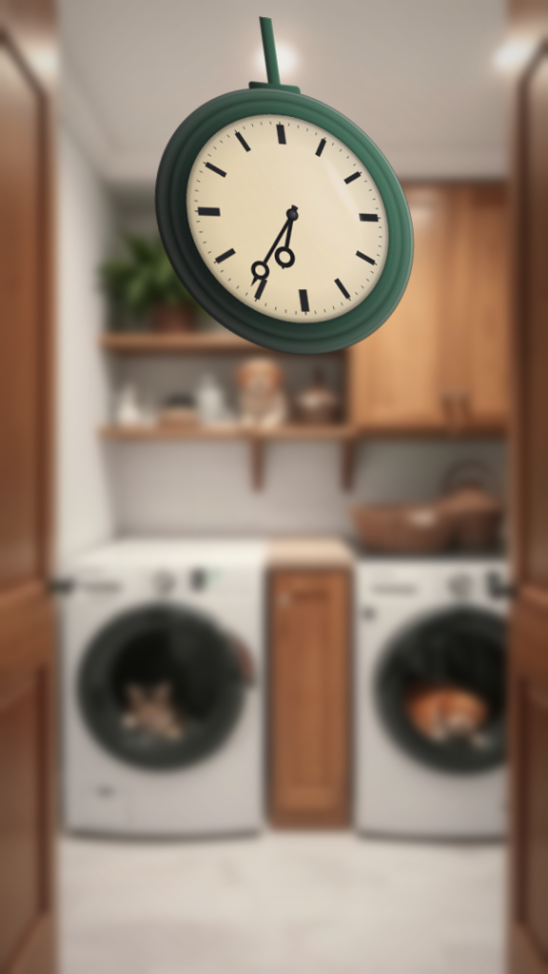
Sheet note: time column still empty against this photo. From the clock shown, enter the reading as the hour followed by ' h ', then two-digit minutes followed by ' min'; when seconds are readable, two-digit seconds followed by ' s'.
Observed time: 6 h 36 min
